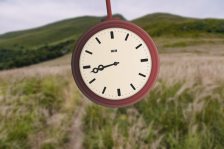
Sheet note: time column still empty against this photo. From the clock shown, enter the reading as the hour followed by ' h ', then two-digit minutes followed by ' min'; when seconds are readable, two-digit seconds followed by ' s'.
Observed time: 8 h 43 min
